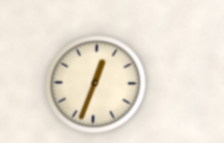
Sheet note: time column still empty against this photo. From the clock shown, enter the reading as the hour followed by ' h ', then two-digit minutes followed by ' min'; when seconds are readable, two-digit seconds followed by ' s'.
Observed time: 12 h 33 min
